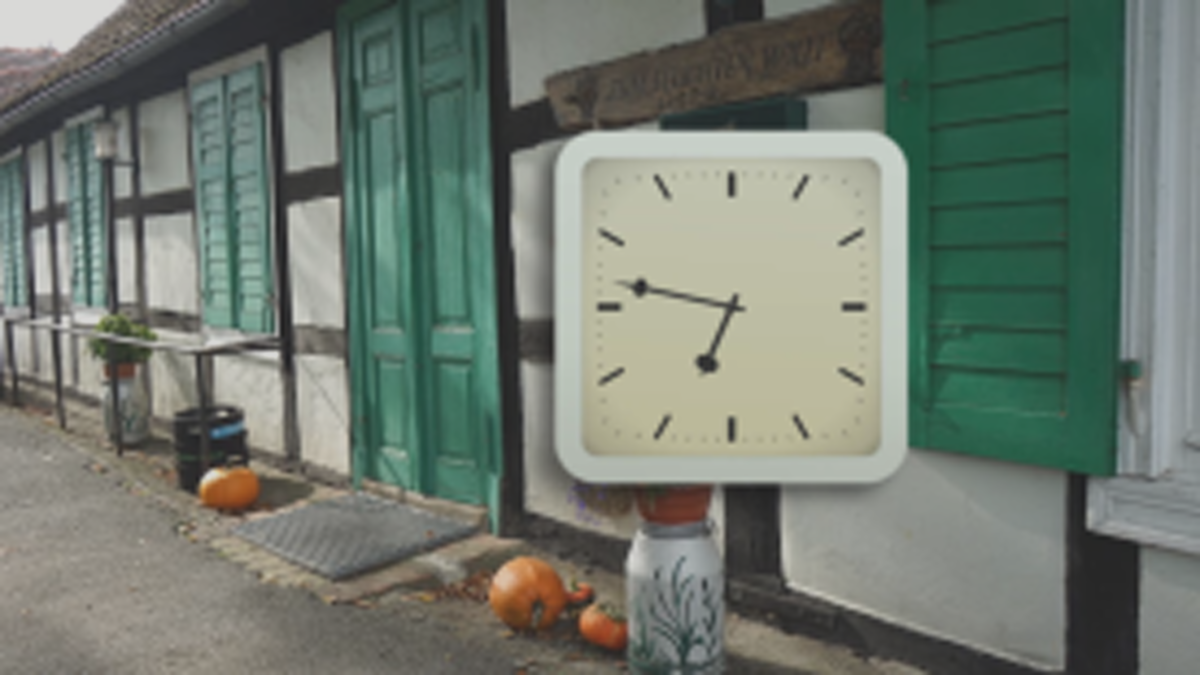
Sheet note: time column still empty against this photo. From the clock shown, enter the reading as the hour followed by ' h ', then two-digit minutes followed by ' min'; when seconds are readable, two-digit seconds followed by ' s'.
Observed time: 6 h 47 min
